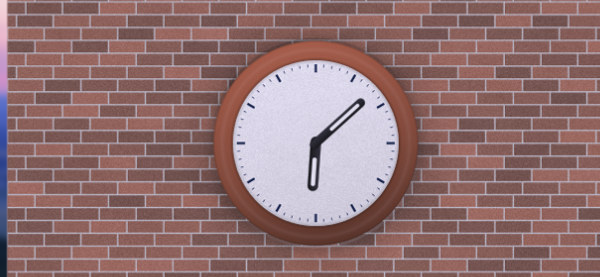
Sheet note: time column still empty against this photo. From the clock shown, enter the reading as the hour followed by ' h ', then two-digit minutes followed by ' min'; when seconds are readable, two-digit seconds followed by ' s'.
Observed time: 6 h 08 min
